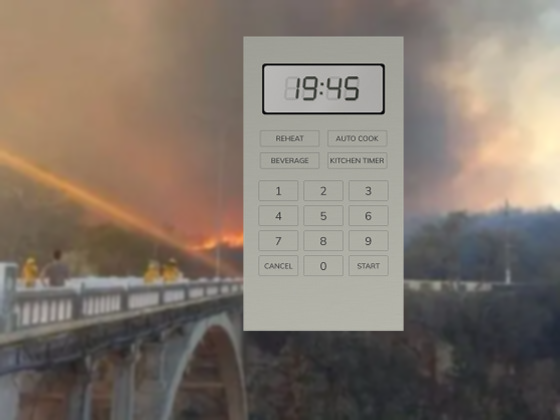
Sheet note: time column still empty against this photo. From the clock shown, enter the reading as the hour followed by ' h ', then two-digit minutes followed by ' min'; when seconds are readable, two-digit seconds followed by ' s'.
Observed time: 19 h 45 min
